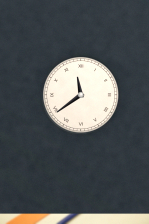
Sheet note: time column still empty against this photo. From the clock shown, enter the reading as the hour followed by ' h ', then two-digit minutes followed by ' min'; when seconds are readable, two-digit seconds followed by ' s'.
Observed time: 11 h 39 min
